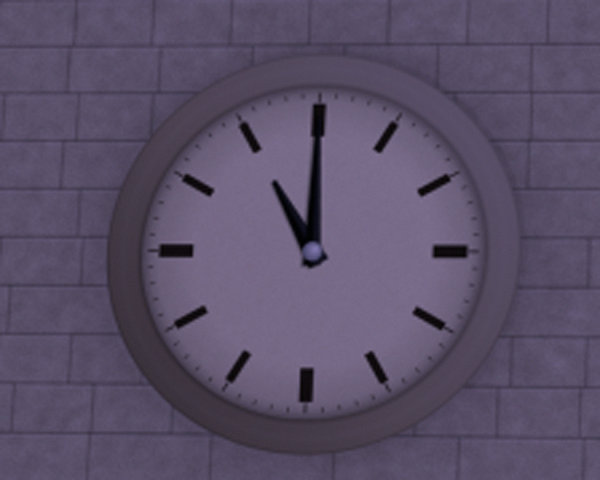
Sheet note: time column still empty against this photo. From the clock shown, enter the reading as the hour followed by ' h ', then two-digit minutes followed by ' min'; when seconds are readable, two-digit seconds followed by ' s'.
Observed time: 11 h 00 min
